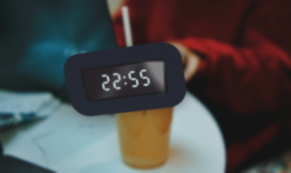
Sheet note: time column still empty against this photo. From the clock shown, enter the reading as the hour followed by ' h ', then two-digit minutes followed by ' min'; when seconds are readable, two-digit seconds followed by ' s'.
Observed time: 22 h 55 min
